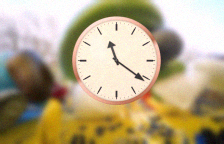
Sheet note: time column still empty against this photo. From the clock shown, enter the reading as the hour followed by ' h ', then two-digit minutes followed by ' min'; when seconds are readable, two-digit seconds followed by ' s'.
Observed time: 11 h 21 min
